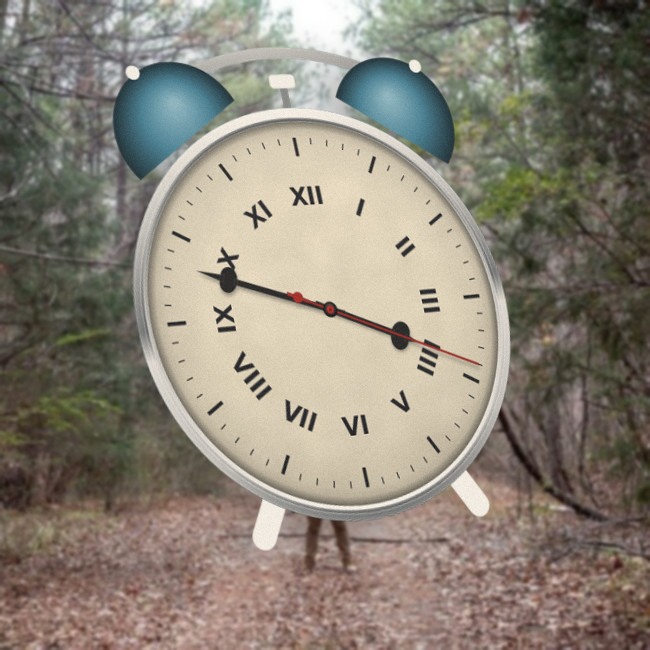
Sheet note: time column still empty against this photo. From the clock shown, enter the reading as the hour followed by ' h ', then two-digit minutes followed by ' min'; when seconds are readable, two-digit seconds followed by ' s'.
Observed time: 3 h 48 min 19 s
